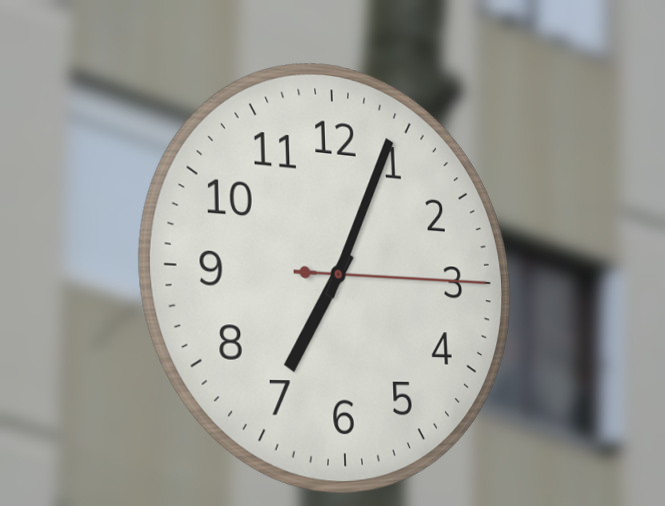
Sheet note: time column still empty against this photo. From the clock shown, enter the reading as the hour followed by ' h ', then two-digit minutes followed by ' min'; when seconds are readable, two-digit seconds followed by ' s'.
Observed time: 7 h 04 min 15 s
